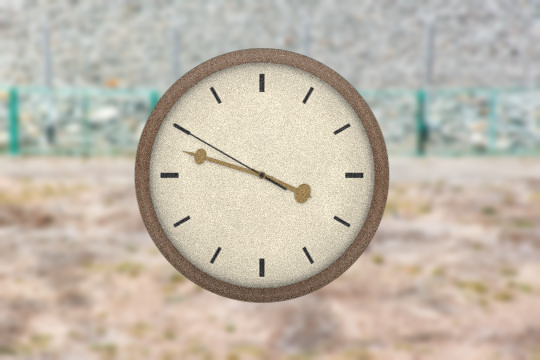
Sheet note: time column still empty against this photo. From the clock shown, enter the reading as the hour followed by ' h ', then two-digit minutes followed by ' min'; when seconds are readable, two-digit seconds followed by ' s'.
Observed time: 3 h 47 min 50 s
